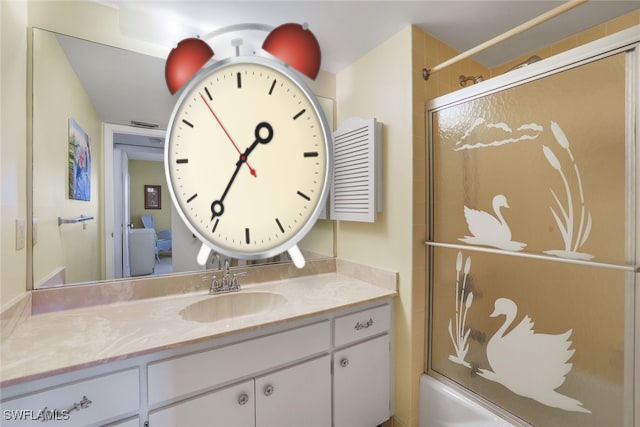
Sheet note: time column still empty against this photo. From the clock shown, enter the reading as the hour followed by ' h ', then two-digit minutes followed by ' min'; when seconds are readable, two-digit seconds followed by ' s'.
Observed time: 1 h 35 min 54 s
